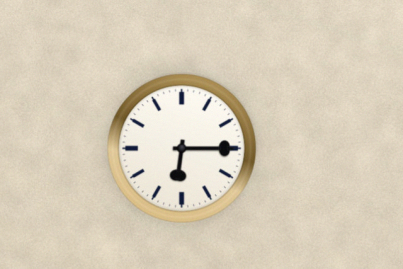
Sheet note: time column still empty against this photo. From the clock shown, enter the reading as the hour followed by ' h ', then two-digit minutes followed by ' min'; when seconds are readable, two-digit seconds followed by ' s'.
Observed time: 6 h 15 min
